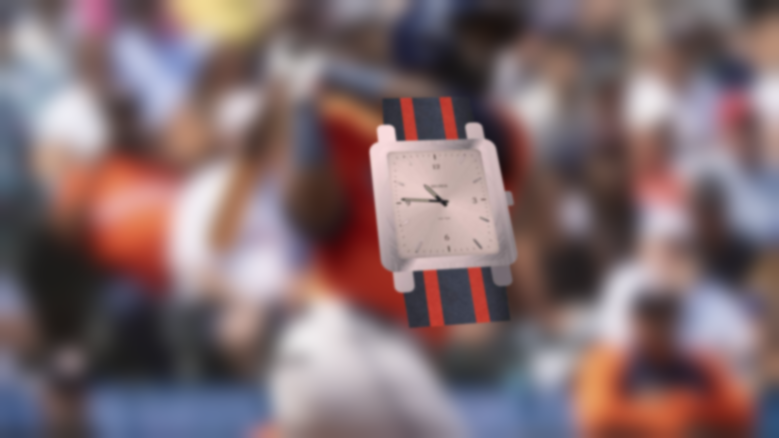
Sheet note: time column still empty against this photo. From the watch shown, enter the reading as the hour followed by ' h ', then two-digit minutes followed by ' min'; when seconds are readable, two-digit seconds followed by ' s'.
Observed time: 10 h 46 min
